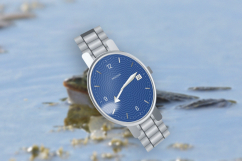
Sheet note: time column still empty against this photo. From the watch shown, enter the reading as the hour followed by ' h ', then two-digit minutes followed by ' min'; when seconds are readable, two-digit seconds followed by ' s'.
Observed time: 8 h 13 min
